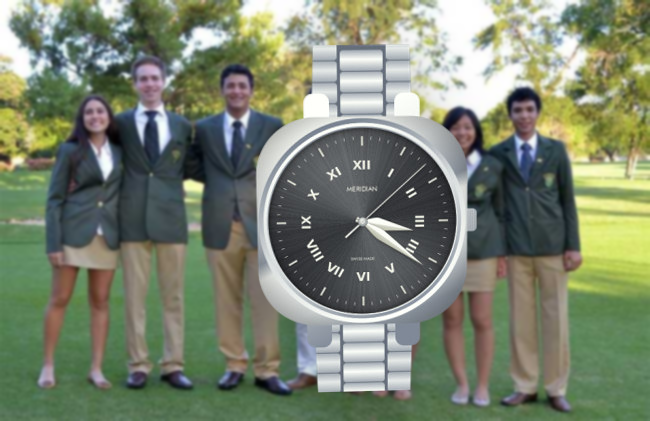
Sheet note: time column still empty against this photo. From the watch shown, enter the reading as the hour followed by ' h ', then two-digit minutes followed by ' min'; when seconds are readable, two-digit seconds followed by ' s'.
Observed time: 3 h 21 min 08 s
